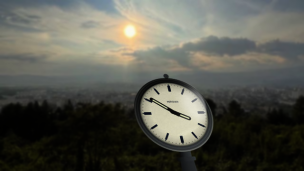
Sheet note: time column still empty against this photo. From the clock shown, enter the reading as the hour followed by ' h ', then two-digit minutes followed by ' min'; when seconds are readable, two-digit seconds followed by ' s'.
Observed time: 3 h 51 min
